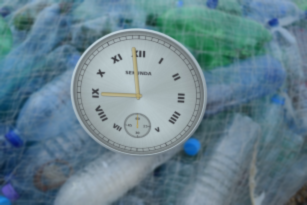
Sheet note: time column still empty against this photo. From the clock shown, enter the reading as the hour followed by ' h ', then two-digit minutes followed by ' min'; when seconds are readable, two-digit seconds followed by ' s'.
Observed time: 8 h 59 min
